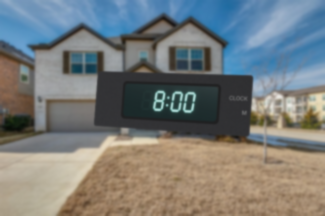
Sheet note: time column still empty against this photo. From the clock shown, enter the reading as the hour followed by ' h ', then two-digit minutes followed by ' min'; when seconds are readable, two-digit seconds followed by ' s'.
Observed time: 8 h 00 min
